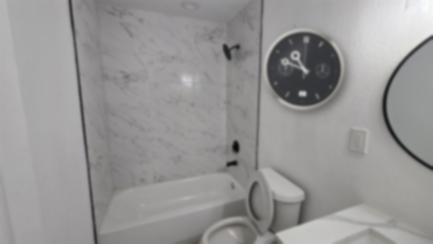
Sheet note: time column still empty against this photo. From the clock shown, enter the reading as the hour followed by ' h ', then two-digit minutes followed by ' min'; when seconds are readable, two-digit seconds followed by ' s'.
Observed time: 10 h 48 min
